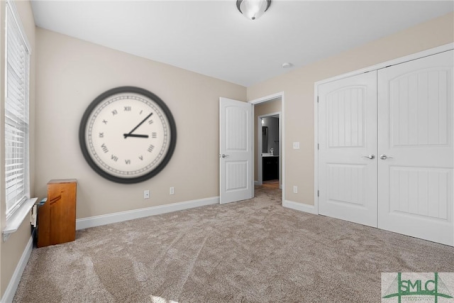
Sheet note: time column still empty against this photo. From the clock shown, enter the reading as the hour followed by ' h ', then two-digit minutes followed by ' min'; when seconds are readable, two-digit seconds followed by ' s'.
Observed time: 3 h 08 min
